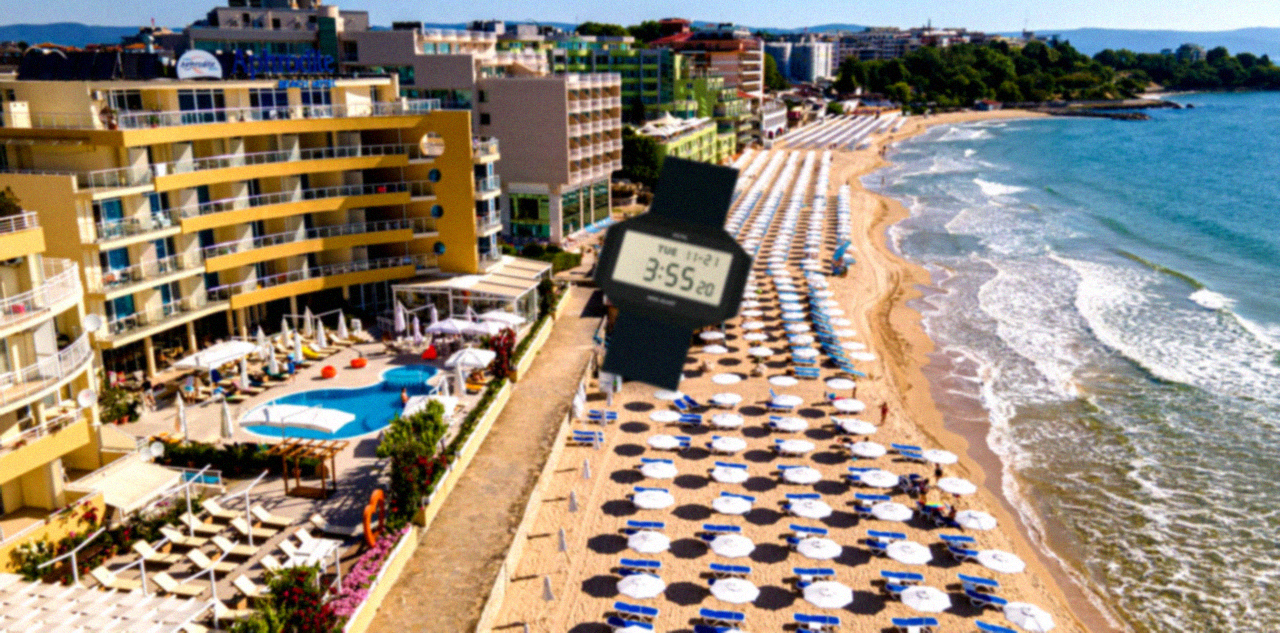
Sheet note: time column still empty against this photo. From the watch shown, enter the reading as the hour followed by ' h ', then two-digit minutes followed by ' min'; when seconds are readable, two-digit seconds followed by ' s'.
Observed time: 3 h 55 min 20 s
